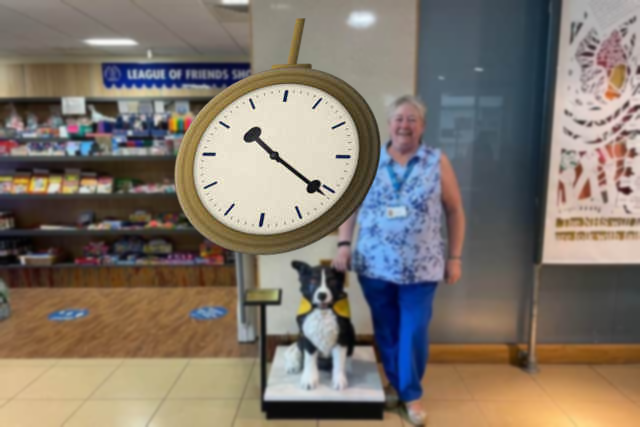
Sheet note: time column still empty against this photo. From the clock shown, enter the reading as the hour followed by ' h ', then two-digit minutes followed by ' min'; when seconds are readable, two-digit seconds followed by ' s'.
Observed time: 10 h 21 min
